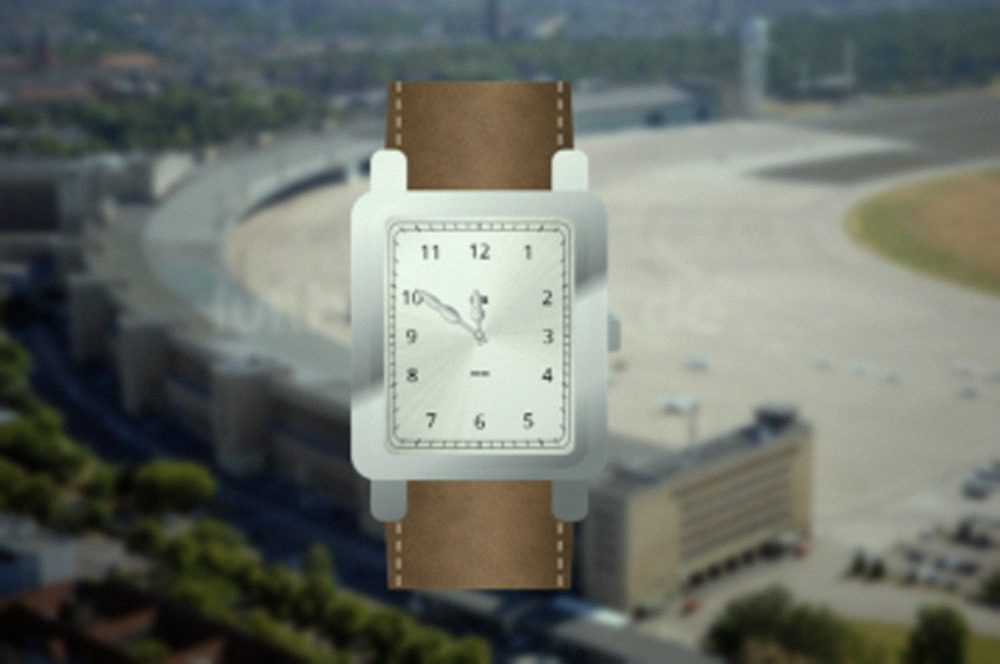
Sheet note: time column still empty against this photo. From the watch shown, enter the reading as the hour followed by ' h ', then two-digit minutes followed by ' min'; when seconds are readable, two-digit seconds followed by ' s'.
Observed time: 11 h 51 min
